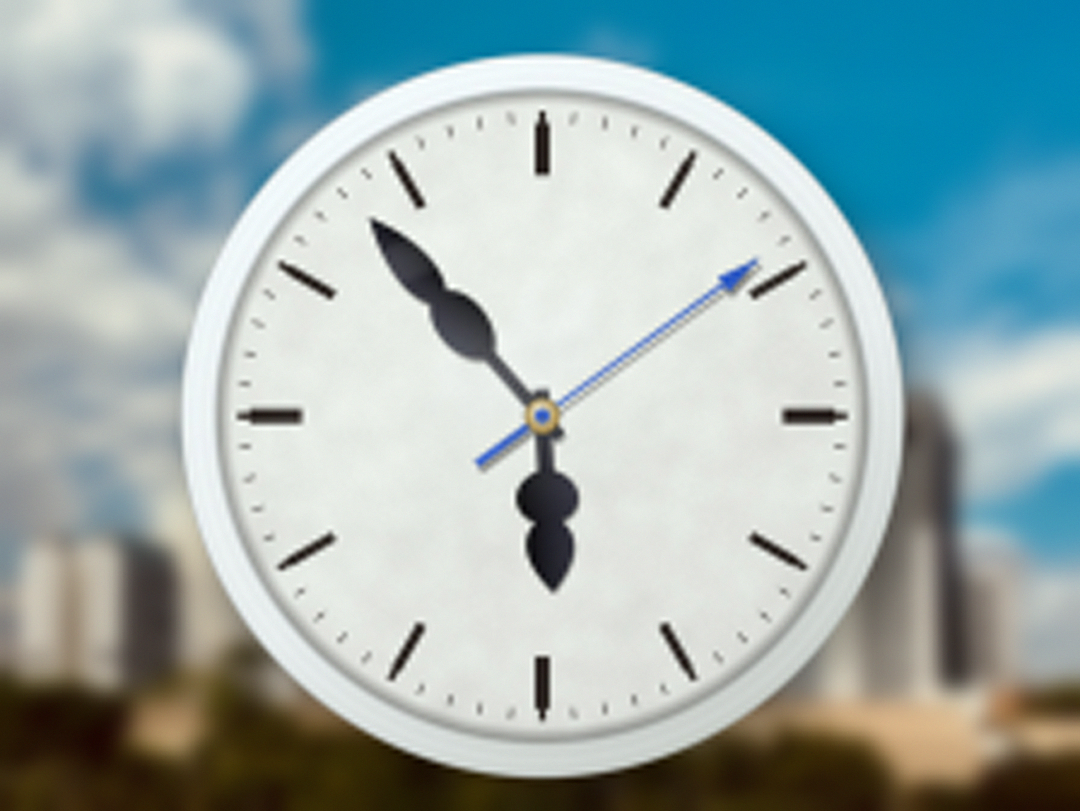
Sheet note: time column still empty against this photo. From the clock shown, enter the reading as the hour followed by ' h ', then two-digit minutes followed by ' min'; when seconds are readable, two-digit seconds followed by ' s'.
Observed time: 5 h 53 min 09 s
